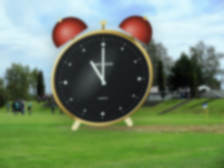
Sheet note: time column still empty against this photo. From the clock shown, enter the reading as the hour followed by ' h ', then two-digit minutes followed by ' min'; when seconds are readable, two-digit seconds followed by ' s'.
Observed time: 11 h 00 min
